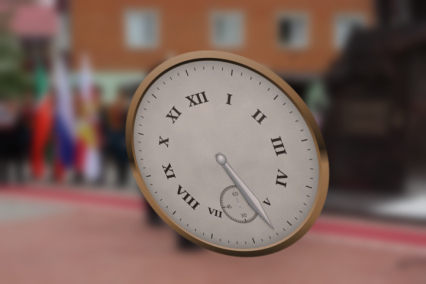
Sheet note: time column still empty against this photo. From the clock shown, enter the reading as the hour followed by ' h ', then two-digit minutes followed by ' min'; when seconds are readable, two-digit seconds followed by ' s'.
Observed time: 5 h 27 min
